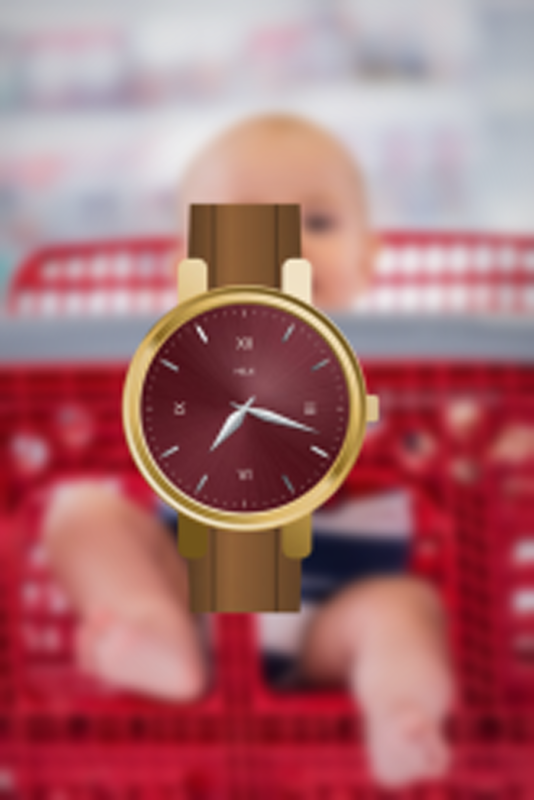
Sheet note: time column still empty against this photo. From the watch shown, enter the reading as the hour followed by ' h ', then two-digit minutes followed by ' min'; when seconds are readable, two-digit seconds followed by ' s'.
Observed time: 7 h 18 min
